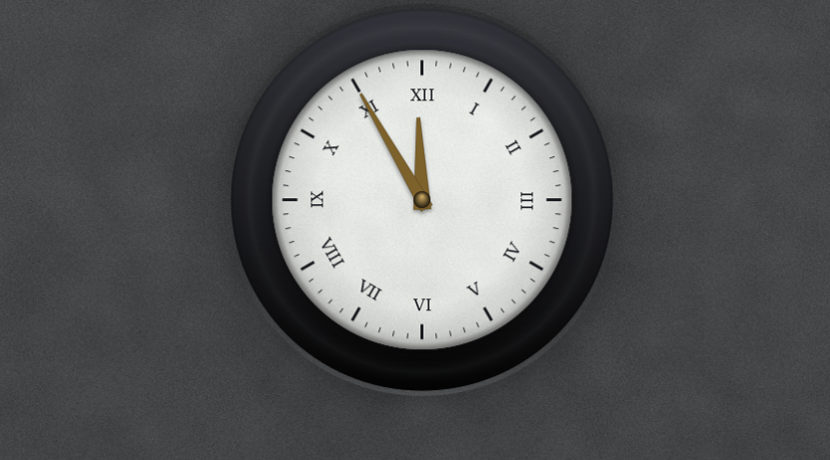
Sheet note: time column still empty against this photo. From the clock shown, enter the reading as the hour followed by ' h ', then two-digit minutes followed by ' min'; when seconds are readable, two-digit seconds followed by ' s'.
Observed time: 11 h 55 min
